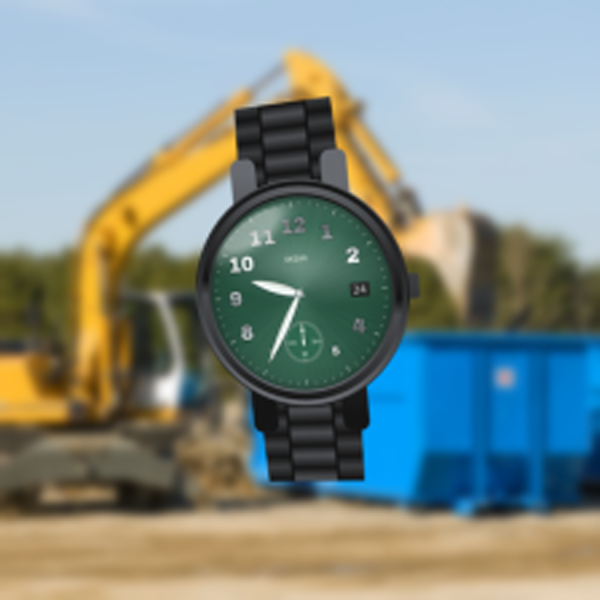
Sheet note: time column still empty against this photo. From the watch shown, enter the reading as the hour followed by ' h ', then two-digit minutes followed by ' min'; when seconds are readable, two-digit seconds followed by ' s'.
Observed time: 9 h 35 min
